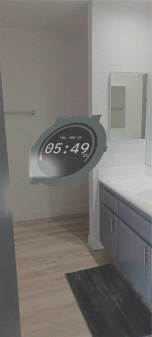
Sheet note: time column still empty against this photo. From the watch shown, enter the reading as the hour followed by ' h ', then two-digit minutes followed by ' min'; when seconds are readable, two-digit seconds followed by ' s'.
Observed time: 5 h 49 min
